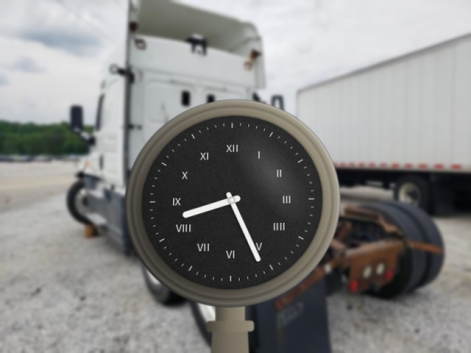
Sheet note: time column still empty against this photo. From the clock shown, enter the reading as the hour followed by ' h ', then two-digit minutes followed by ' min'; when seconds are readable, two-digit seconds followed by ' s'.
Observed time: 8 h 26 min
